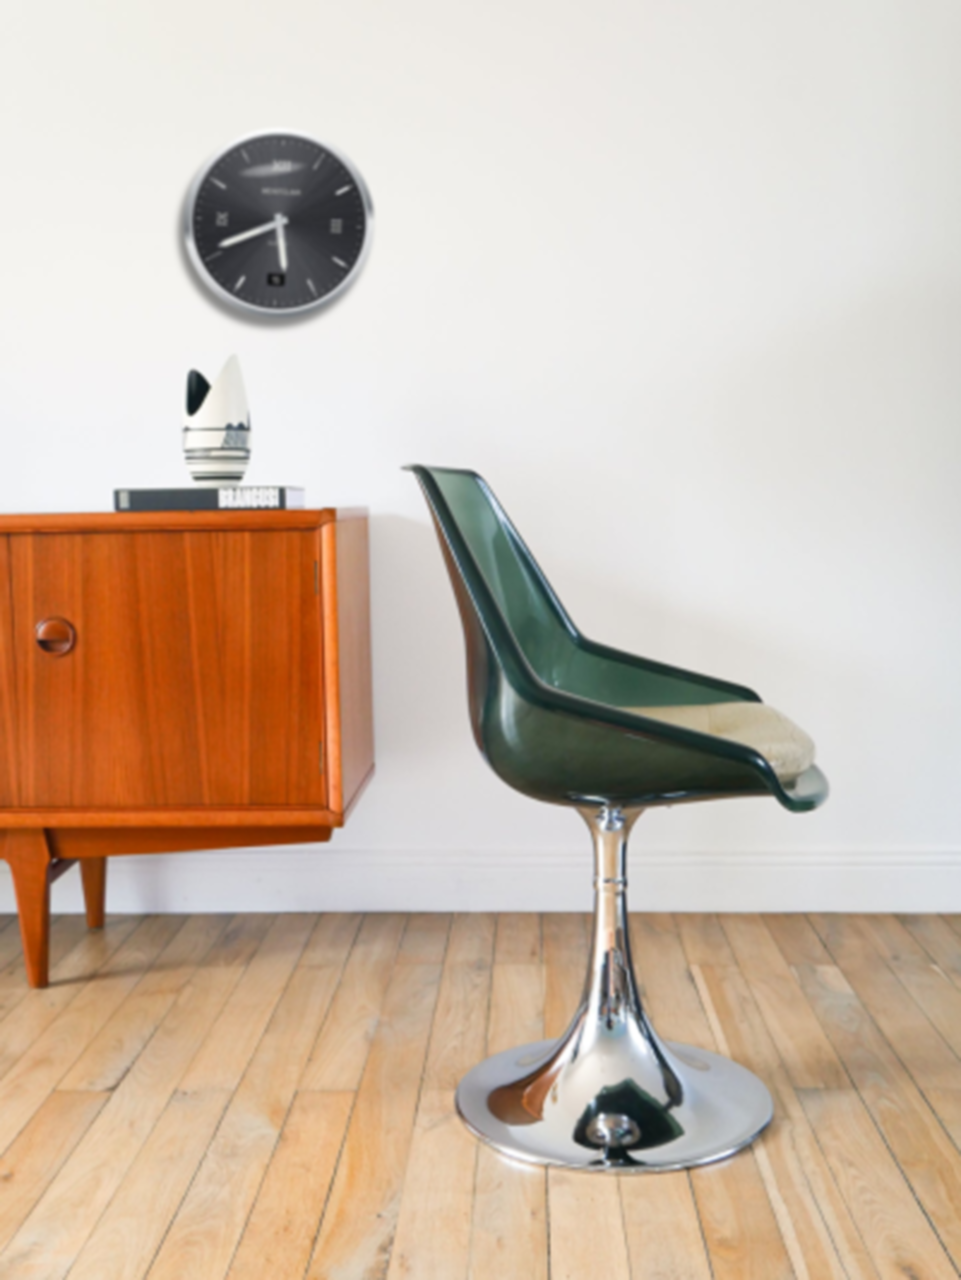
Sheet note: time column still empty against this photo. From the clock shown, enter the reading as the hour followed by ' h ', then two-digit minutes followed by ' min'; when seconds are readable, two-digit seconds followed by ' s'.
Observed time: 5 h 41 min
